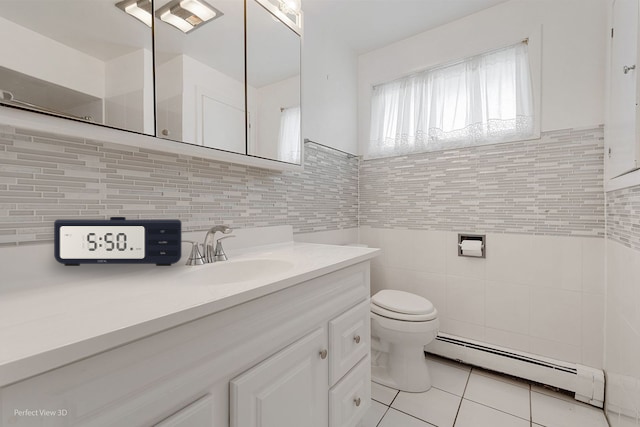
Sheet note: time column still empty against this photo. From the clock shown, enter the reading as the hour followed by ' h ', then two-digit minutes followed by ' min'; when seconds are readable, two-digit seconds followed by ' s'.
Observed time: 5 h 50 min
